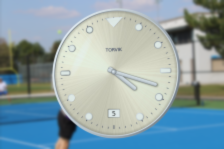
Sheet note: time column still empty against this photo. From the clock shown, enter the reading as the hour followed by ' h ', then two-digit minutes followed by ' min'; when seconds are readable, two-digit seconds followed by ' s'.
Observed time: 4 h 18 min
